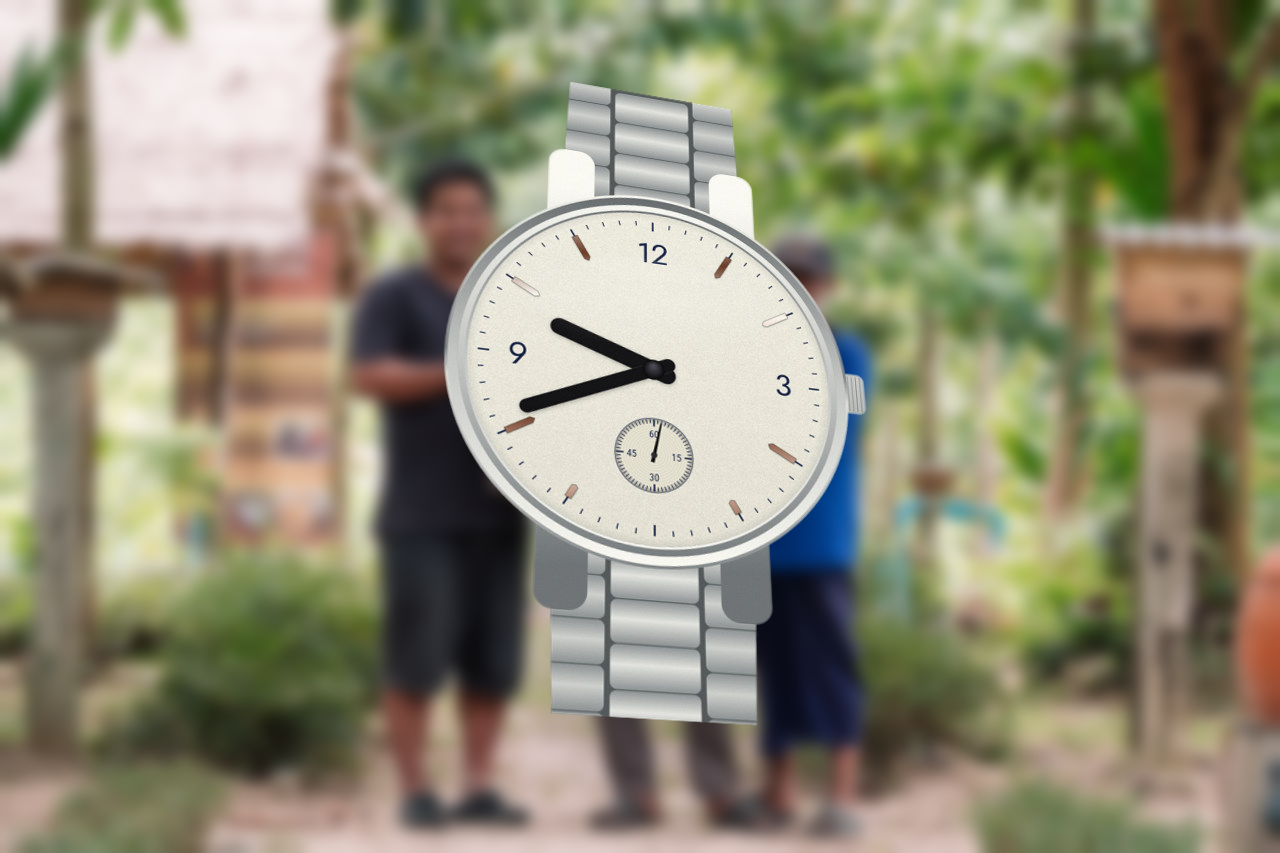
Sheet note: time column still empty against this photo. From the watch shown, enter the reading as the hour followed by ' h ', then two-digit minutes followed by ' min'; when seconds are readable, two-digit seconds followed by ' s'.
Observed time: 9 h 41 min 02 s
